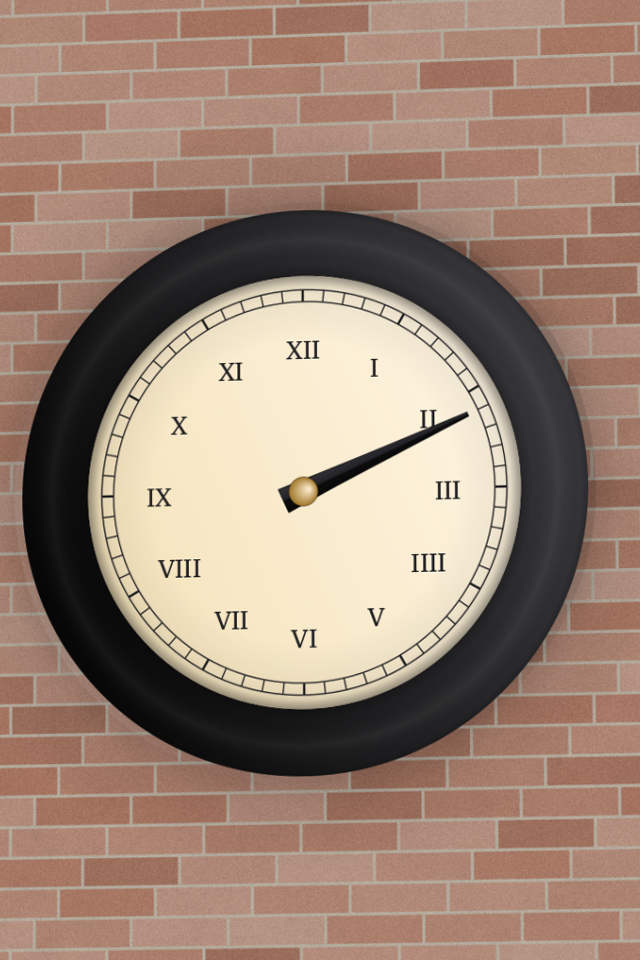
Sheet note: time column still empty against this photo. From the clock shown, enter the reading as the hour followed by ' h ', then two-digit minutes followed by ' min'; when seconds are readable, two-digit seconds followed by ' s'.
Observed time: 2 h 11 min
